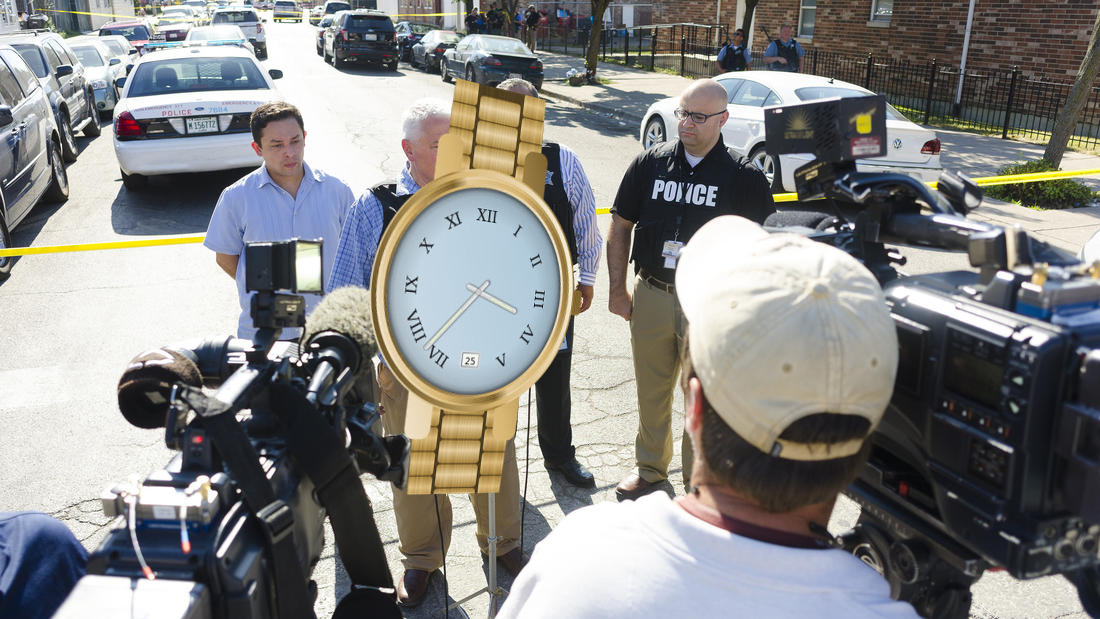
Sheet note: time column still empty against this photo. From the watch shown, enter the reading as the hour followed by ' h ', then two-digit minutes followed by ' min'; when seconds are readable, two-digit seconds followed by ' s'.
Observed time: 3 h 37 min
